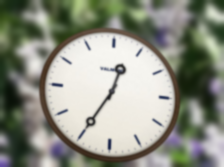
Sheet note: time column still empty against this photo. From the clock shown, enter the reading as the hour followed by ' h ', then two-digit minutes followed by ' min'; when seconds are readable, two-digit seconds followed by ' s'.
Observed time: 12 h 35 min
